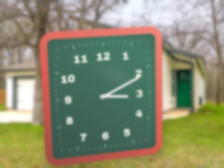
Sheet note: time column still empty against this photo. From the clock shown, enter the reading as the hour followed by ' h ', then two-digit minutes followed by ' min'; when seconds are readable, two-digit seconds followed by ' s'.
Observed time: 3 h 11 min
